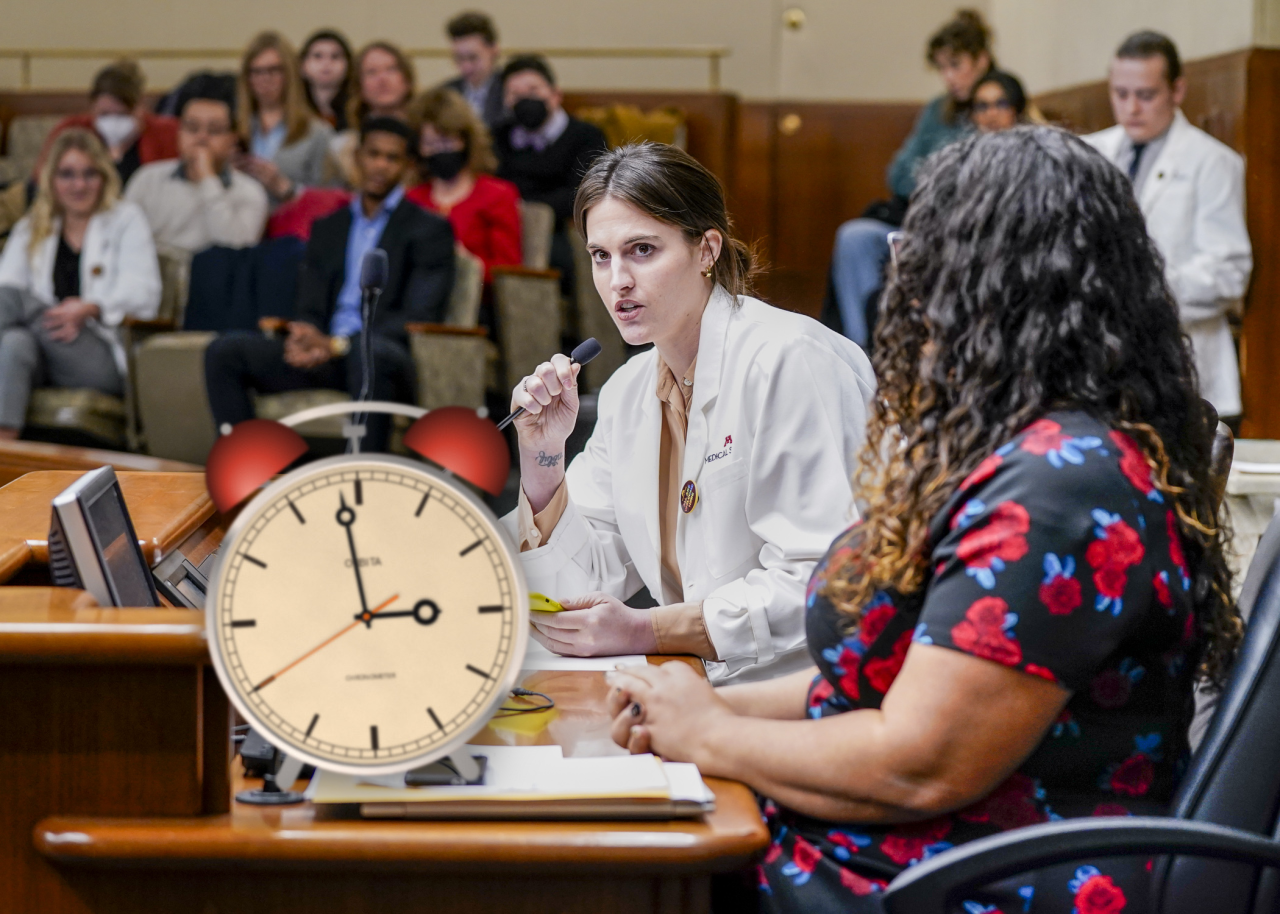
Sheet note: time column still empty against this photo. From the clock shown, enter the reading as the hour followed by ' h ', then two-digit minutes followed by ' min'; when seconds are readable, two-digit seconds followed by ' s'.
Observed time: 2 h 58 min 40 s
